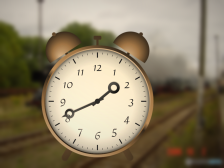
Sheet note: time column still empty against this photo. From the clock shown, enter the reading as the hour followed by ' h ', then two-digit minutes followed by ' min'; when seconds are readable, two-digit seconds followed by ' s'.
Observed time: 1 h 41 min
